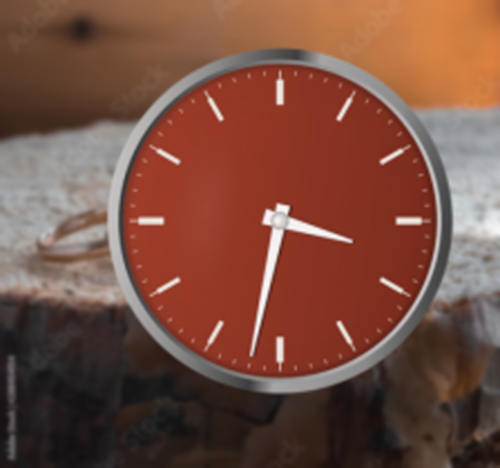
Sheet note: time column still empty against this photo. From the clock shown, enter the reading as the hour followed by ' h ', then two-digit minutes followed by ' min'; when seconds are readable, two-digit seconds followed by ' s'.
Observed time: 3 h 32 min
